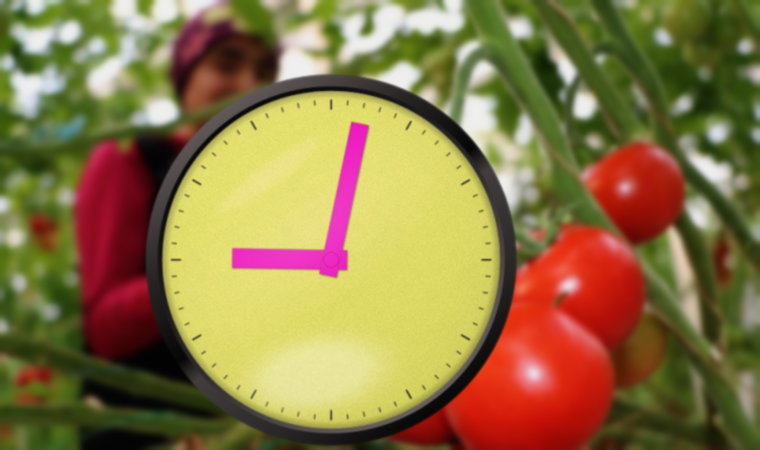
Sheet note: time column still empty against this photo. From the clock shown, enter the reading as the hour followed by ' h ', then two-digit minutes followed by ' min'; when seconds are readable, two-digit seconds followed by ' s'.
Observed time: 9 h 02 min
